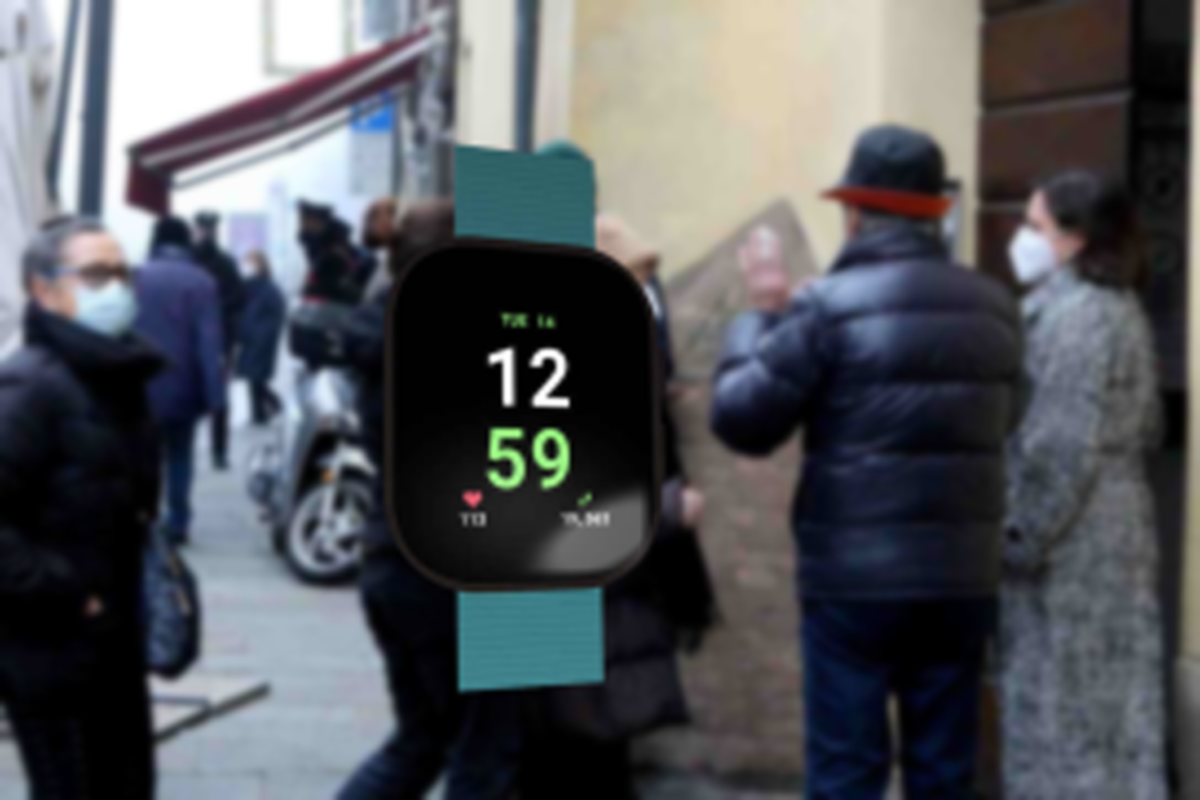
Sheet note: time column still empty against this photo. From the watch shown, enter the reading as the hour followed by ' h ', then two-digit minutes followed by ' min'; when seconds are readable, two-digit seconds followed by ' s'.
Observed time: 12 h 59 min
